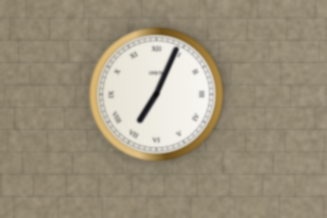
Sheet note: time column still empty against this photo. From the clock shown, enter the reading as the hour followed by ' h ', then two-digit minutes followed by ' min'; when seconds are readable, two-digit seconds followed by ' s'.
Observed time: 7 h 04 min
